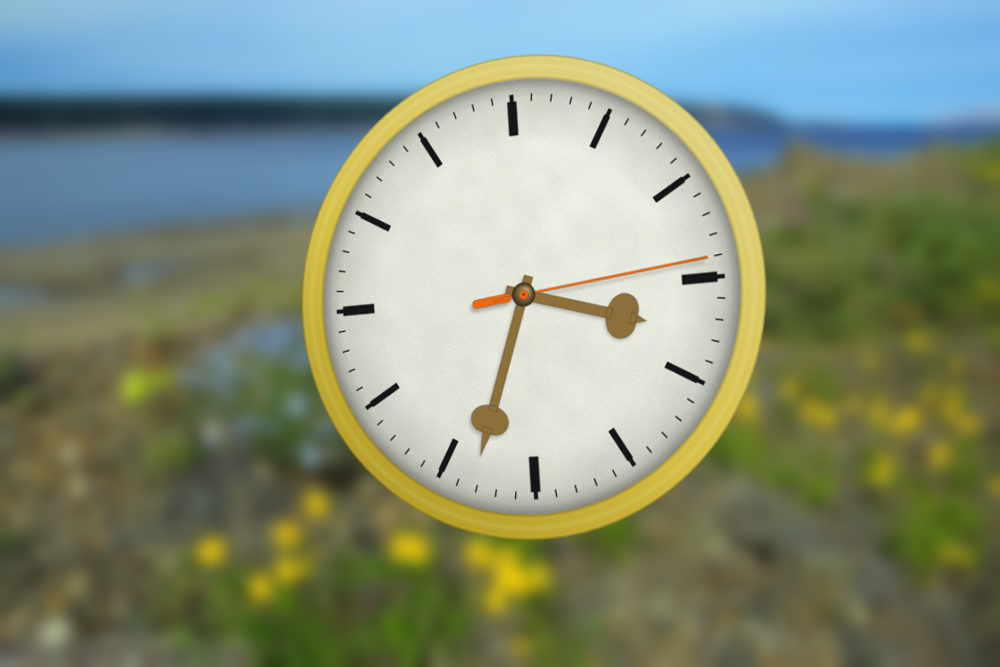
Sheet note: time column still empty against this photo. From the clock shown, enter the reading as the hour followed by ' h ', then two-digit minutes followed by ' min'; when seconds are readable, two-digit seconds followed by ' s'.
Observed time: 3 h 33 min 14 s
